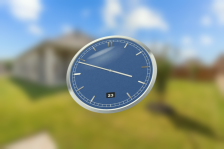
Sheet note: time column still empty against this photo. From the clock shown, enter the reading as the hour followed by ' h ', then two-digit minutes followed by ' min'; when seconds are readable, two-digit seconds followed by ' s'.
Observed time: 3 h 49 min
